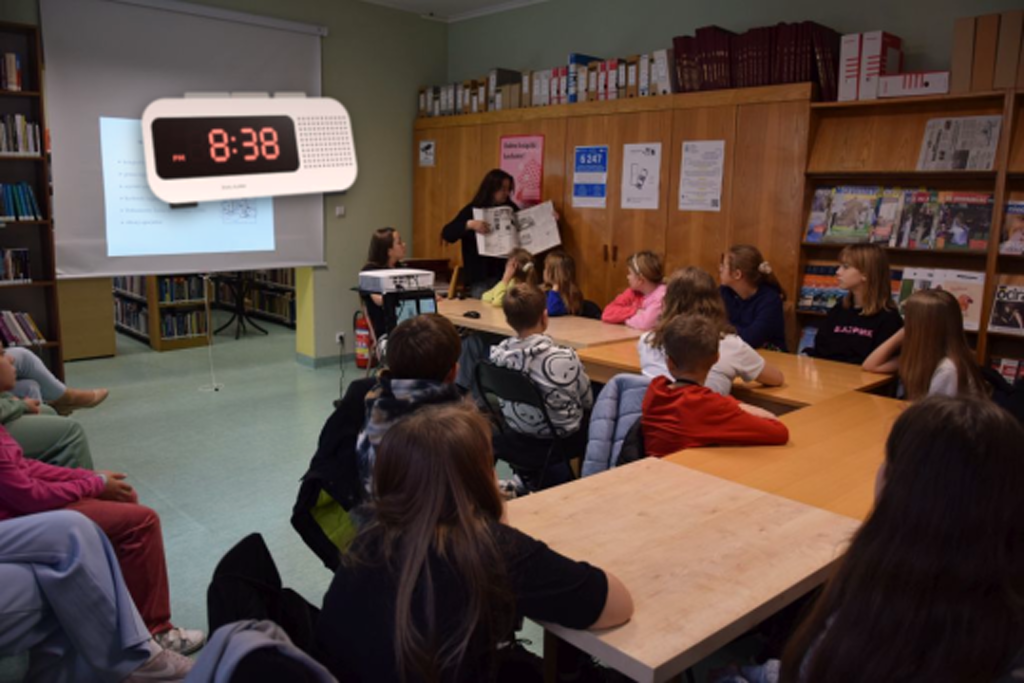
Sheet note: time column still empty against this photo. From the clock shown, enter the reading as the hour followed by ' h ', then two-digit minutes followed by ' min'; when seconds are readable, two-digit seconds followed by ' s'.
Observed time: 8 h 38 min
